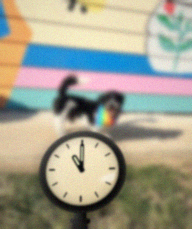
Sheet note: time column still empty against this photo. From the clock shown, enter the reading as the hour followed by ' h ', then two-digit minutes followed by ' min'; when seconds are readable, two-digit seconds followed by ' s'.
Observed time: 11 h 00 min
